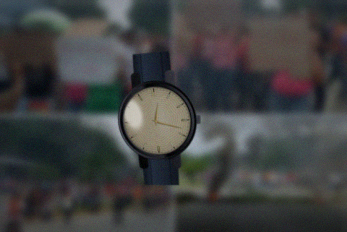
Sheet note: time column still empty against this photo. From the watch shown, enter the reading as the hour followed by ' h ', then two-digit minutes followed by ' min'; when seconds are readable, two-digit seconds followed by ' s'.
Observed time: 12 h 18 min
